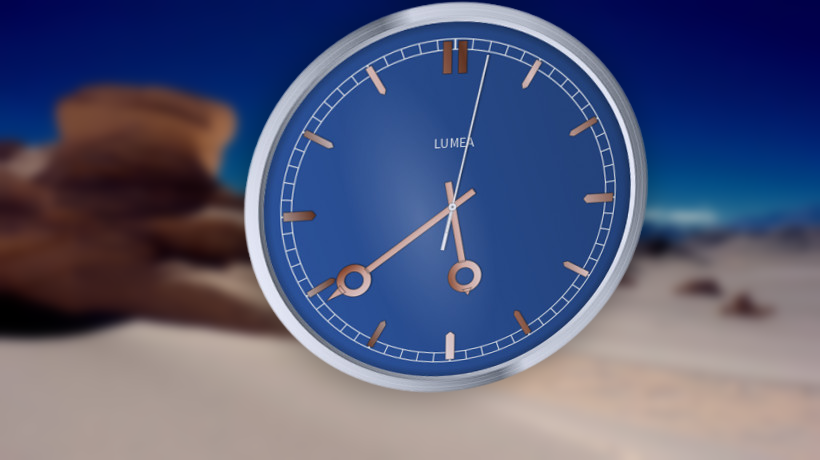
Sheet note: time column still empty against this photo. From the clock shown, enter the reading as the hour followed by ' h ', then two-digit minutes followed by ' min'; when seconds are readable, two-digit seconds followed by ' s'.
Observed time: 5 h 39 min 02 s
